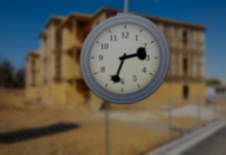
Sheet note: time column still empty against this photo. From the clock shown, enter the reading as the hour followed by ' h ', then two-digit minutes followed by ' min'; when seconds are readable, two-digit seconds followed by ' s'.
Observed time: 2 h 33 min
